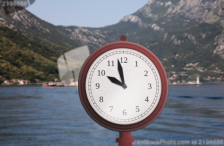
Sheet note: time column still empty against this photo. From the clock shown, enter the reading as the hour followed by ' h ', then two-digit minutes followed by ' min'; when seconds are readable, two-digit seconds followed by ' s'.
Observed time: 9 h 58 min
